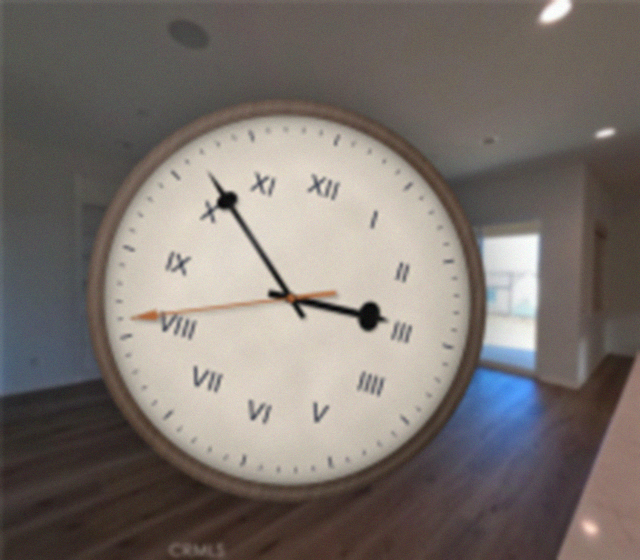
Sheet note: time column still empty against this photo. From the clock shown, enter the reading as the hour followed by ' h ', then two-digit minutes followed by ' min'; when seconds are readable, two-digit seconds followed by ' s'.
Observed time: 2 h 51 min 41 s
